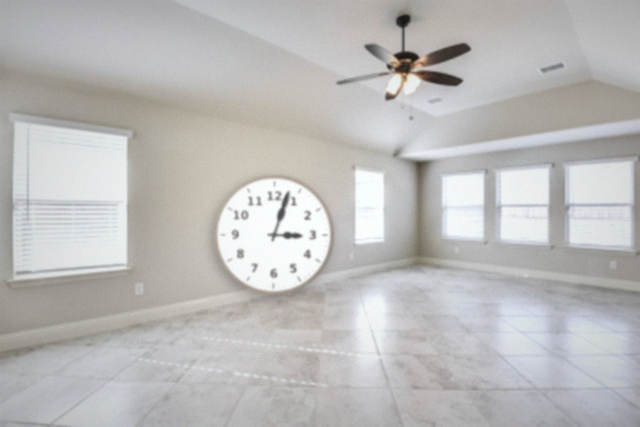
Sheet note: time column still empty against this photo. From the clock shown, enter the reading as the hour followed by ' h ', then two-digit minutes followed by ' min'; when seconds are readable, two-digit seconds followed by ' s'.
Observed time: 3 h 03 min
